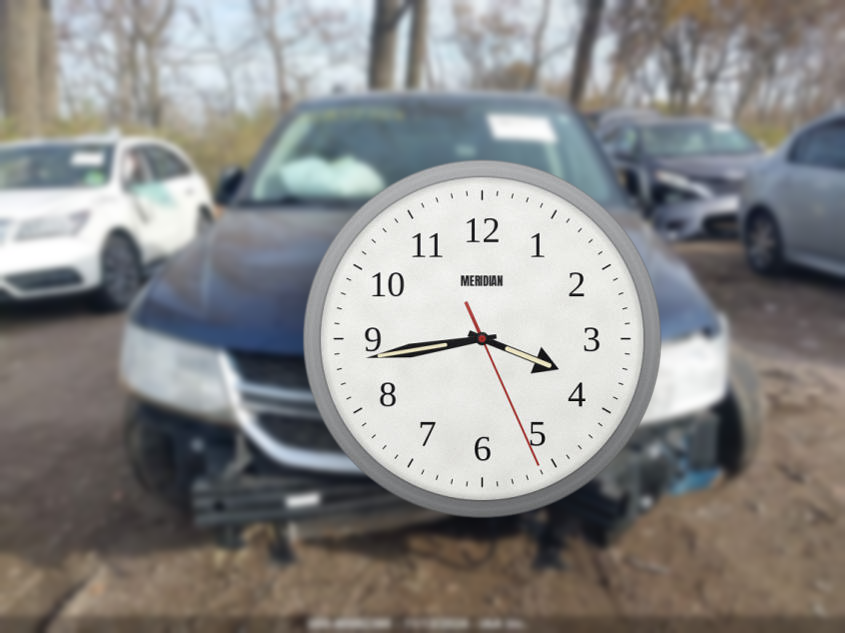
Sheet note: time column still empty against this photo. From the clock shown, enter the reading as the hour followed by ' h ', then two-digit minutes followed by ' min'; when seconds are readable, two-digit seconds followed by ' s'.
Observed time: 3 h 43 min 26 s
